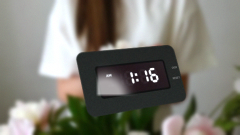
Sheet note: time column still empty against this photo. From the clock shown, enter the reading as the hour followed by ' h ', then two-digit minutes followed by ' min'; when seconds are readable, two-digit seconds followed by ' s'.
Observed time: 1 h 16 min
